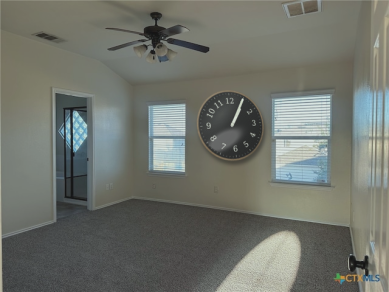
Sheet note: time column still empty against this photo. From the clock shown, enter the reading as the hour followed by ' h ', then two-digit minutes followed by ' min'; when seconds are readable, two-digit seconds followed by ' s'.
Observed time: 1 h 05 min
